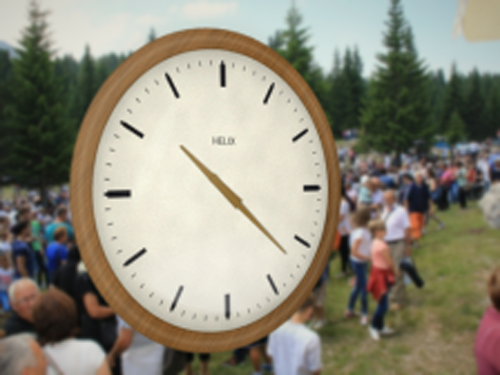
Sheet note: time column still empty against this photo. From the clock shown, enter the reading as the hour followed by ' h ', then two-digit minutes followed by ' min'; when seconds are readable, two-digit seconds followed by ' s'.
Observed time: 10 h 22 min
